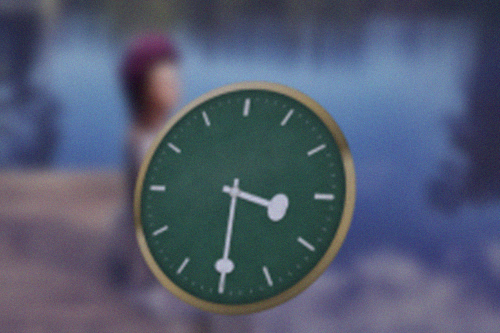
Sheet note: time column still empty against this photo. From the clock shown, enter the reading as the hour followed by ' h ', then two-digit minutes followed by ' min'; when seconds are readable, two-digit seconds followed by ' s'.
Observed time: 3 h 30 min
